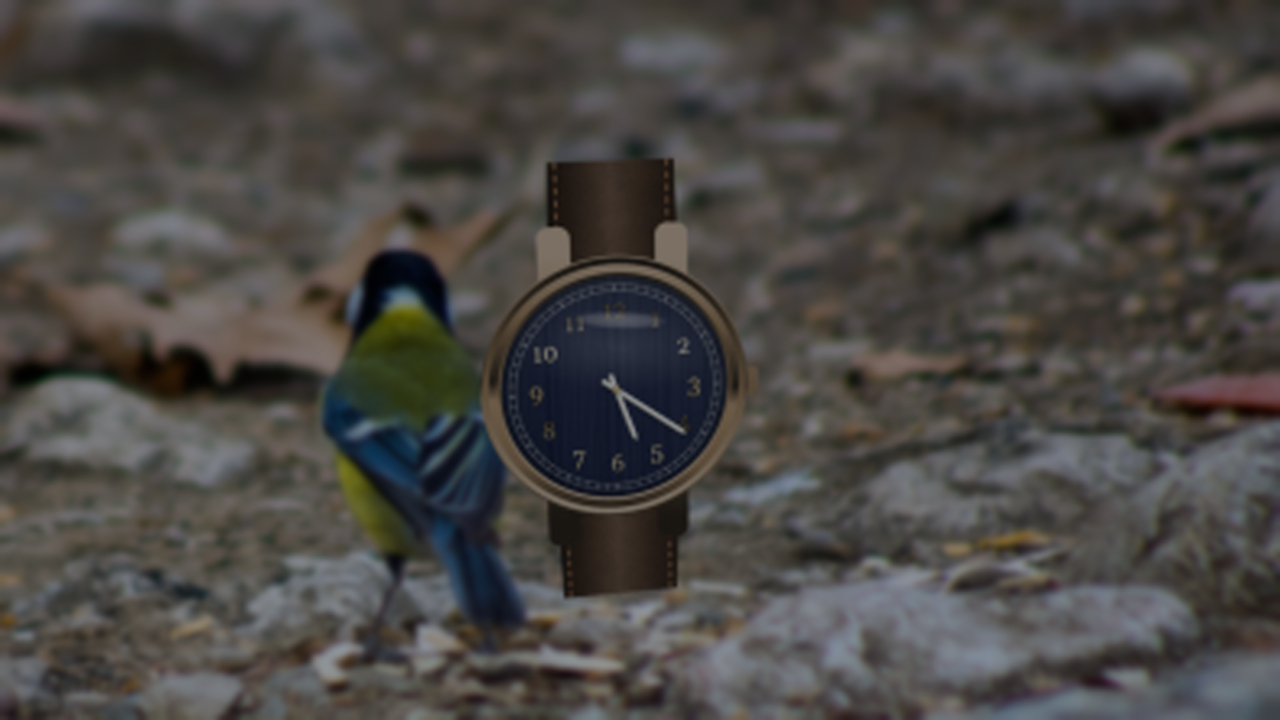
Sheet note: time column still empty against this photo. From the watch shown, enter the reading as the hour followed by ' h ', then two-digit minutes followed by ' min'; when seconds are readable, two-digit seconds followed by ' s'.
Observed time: 5 h 21 min
